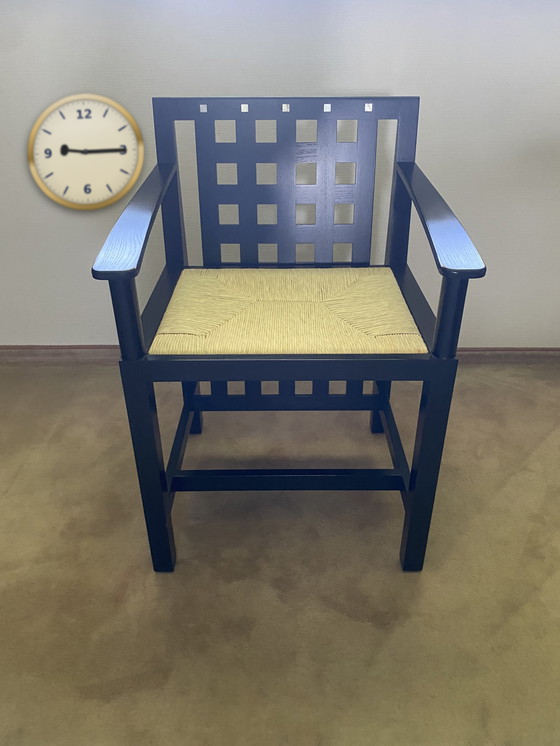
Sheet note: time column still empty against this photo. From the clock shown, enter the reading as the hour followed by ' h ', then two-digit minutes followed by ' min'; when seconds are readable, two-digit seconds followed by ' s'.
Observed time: 9 h 15 min
